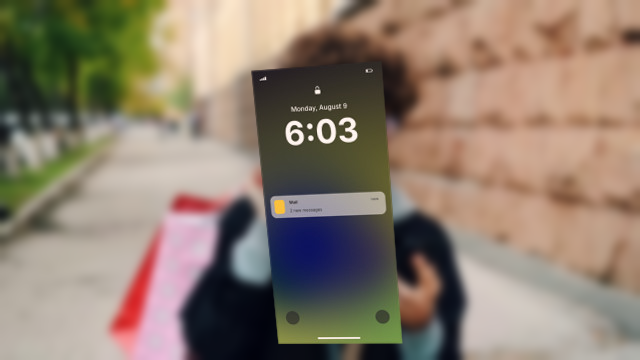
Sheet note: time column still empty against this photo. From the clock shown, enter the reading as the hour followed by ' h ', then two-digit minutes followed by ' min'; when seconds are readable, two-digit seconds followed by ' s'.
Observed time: 6 h 03 min
